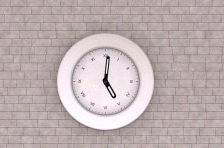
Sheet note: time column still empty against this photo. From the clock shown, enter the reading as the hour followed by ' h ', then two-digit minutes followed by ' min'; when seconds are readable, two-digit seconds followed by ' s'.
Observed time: 5 h 01 min
